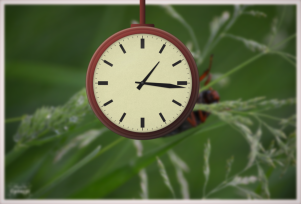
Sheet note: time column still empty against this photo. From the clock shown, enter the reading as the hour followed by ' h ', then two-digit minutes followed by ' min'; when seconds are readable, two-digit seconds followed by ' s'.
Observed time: 1 h 16 min
